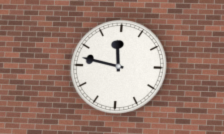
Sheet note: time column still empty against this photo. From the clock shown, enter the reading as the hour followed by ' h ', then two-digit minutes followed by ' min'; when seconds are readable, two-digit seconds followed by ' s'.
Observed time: 11 h 47 min
